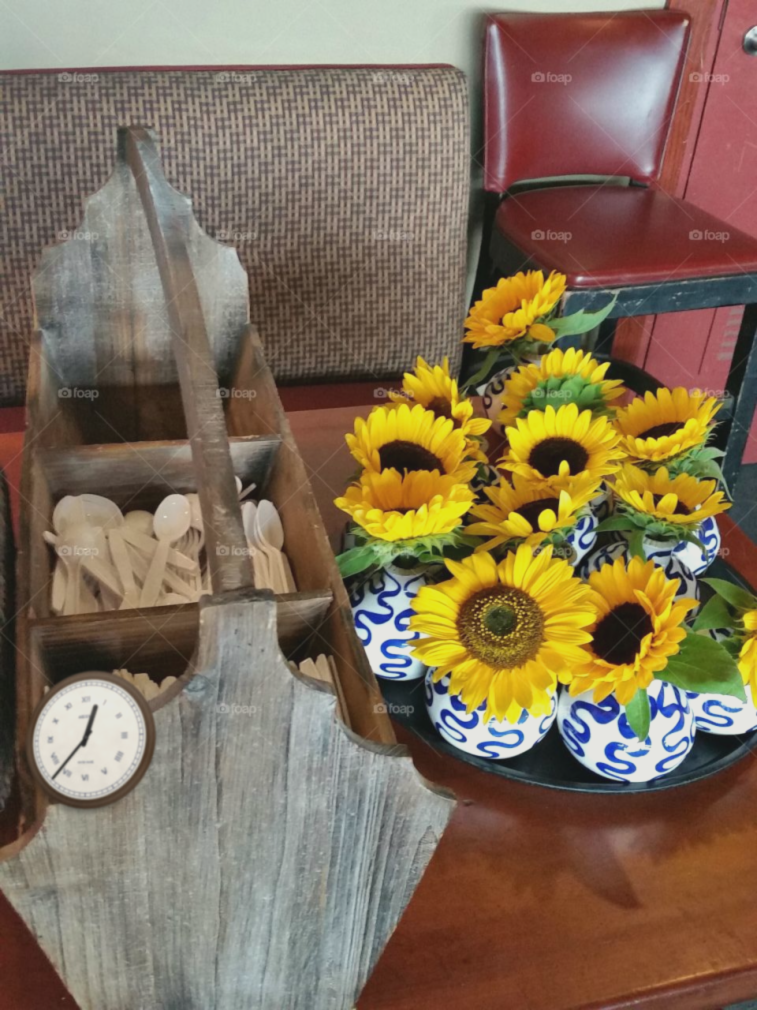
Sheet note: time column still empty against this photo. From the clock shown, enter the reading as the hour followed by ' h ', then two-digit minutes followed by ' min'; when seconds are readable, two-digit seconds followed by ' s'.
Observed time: 12 h 37 min
